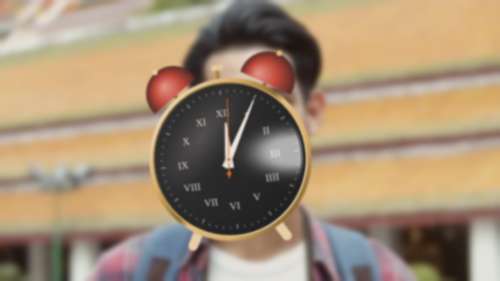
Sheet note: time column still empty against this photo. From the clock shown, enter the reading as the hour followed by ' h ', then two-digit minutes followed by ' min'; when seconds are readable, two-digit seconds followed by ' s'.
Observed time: 12 h 05 min 01 s
